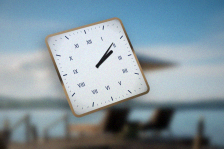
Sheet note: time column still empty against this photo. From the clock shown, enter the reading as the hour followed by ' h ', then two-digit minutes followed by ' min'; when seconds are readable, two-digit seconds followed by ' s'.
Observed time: 2 h 09 min
